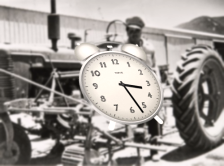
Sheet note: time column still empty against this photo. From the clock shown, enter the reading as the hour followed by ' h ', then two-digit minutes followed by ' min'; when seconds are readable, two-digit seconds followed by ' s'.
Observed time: 3 h 27 min
